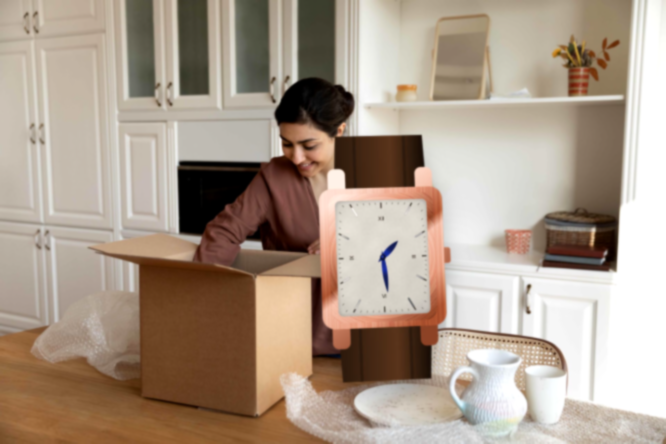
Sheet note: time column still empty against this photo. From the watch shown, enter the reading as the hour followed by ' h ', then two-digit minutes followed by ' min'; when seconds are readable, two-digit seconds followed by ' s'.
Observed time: 1 h 29 min
